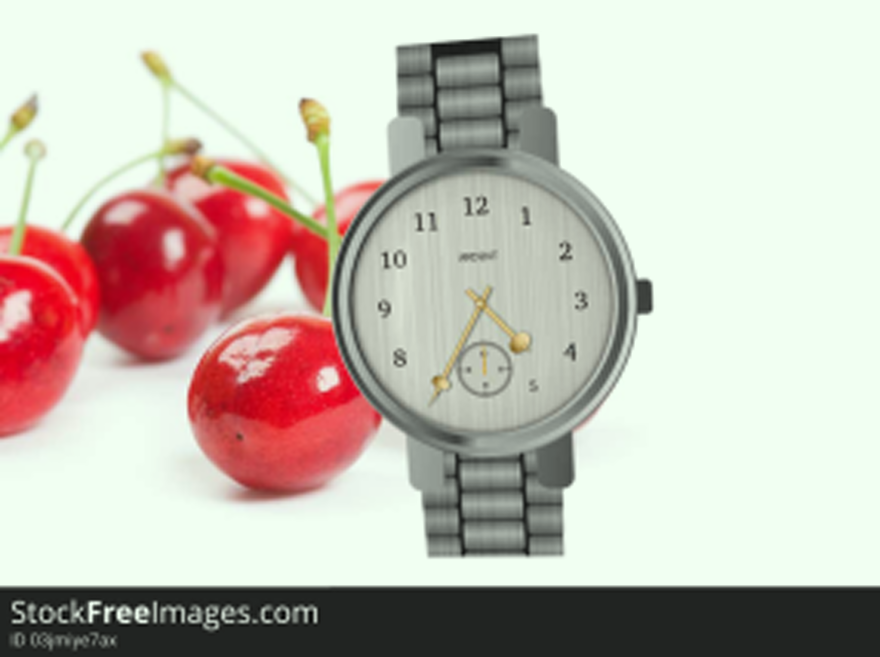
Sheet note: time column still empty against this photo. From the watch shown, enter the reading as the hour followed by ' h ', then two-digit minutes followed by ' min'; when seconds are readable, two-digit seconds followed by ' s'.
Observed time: 4 h 35 min
